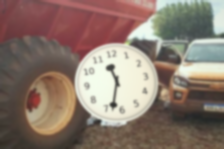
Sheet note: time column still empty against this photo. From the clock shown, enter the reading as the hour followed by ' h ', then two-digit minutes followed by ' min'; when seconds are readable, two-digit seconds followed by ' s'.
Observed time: 11 h 33 min
